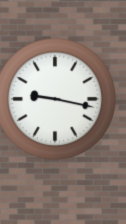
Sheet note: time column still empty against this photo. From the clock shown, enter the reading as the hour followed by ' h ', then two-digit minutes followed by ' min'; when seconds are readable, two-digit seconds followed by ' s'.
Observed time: 9 h 17 min
